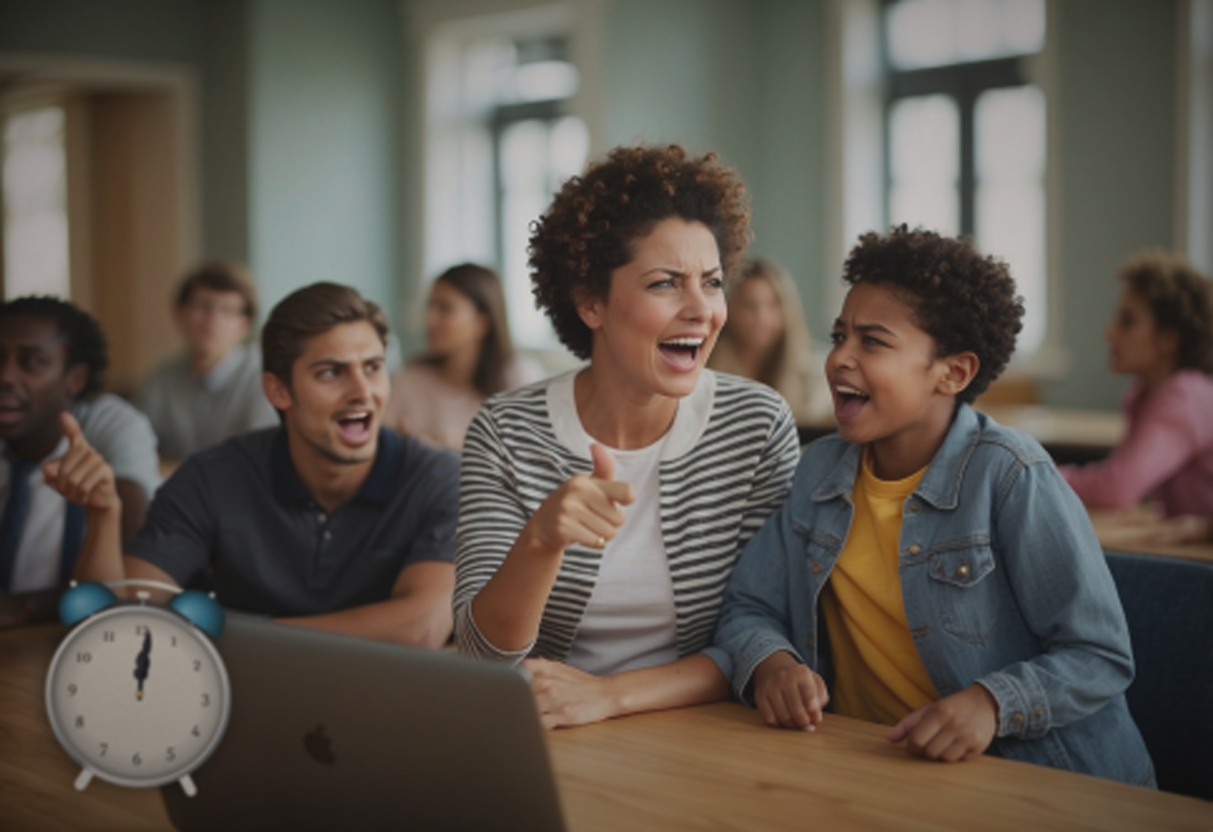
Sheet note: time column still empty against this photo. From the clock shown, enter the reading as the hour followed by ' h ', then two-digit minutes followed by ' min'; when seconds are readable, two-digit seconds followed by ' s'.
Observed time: 12 h 01 min
